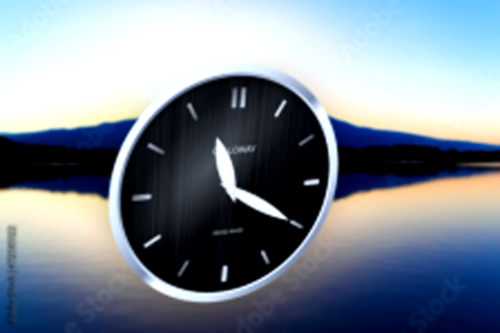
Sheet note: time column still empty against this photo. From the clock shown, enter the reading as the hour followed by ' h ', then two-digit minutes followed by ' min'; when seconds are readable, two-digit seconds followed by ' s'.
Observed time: 11 h 20 min
